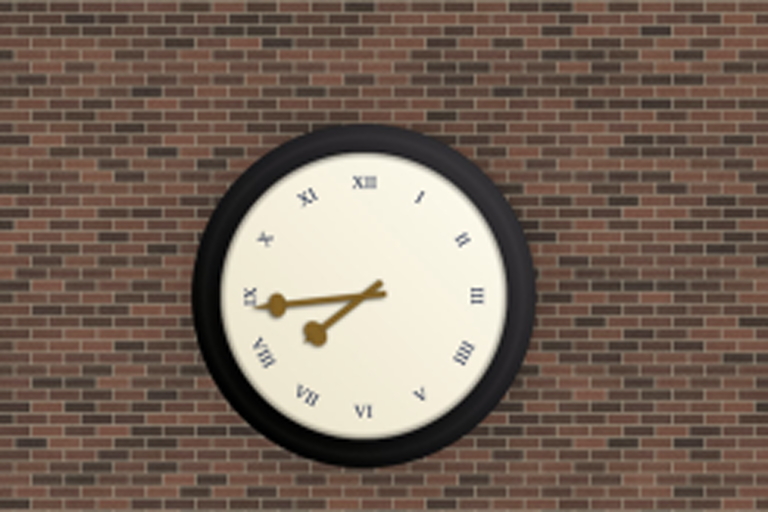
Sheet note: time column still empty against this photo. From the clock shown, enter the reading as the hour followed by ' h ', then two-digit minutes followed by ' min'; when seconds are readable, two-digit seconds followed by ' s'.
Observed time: 7 h 44 min
